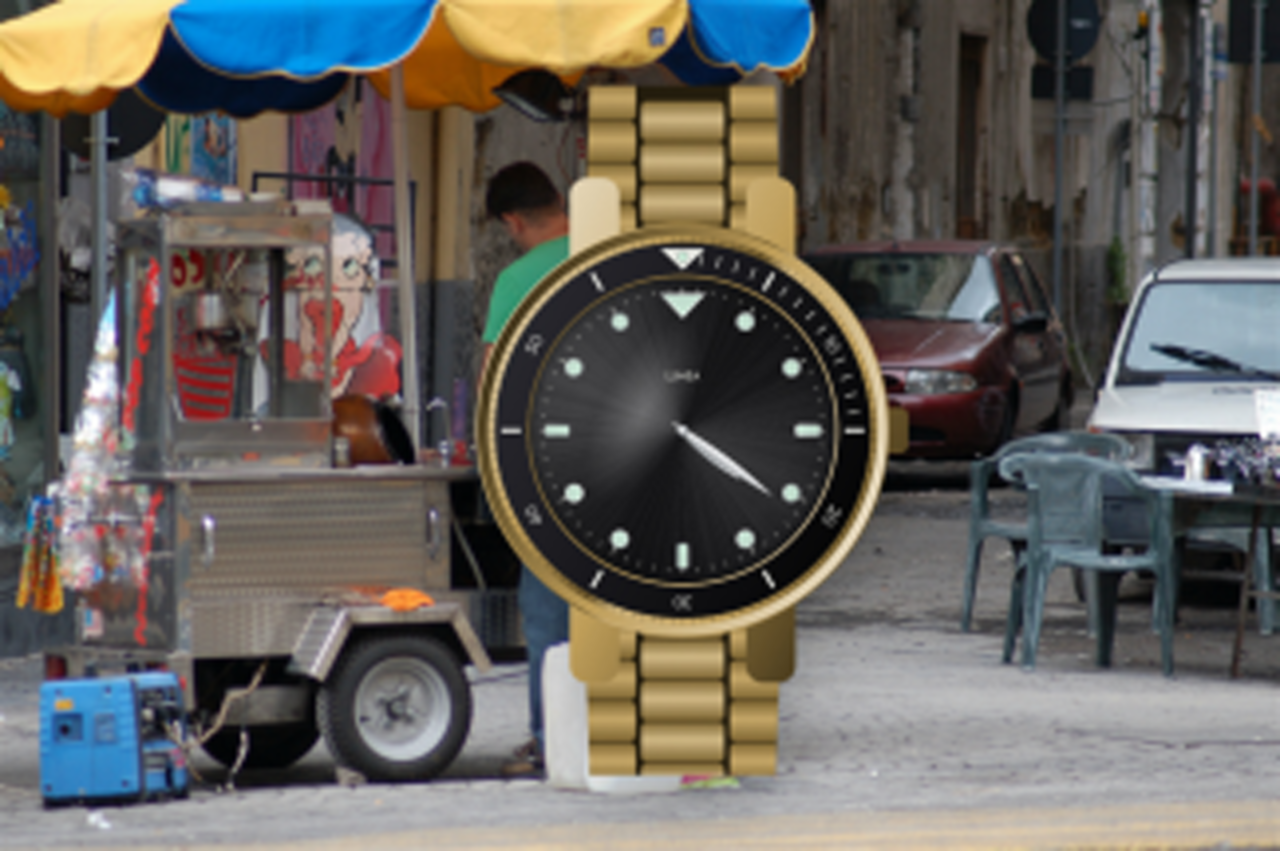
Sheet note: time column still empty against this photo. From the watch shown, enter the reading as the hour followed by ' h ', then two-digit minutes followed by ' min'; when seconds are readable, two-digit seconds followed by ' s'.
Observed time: 4 h 21 min
